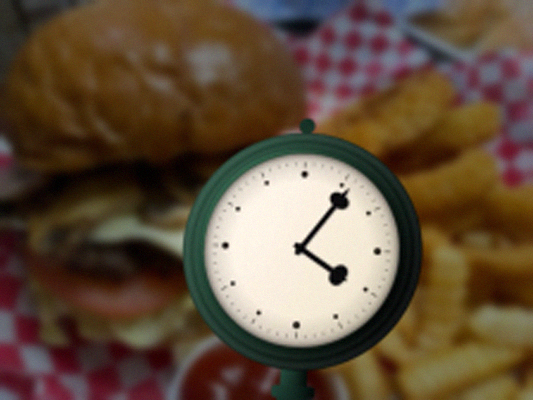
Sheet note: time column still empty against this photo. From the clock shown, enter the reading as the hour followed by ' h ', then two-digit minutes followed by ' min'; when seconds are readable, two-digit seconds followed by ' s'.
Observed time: 4 h 06 min
